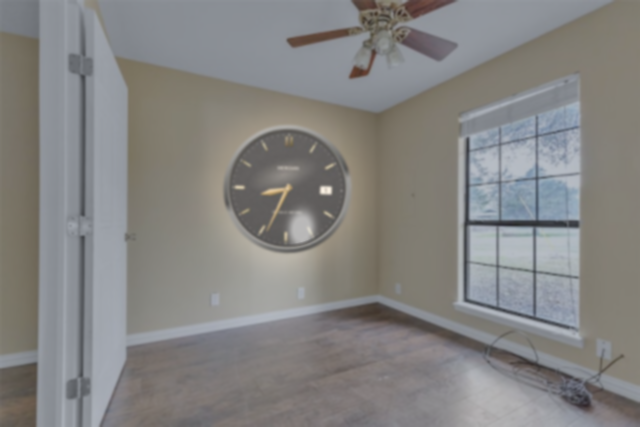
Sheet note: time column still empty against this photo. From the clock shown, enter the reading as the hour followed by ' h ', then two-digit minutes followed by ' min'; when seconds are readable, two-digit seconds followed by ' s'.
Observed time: 8 h 34 min
